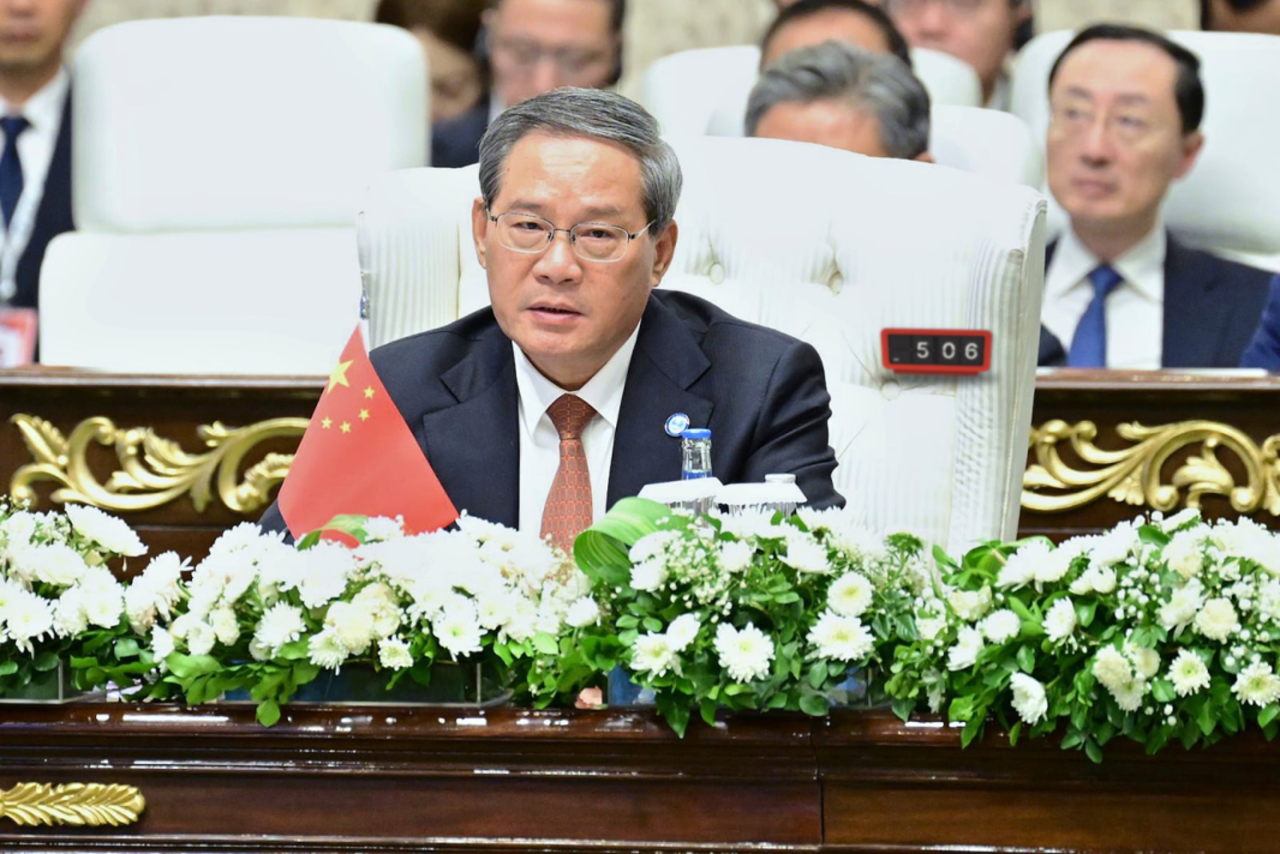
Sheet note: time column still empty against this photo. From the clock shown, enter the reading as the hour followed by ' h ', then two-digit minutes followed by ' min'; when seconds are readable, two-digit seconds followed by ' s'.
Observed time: 5 h 06 min
